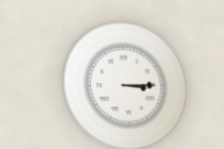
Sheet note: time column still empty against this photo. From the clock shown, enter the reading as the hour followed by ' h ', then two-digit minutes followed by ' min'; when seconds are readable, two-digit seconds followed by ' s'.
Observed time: 3 h 15 min
